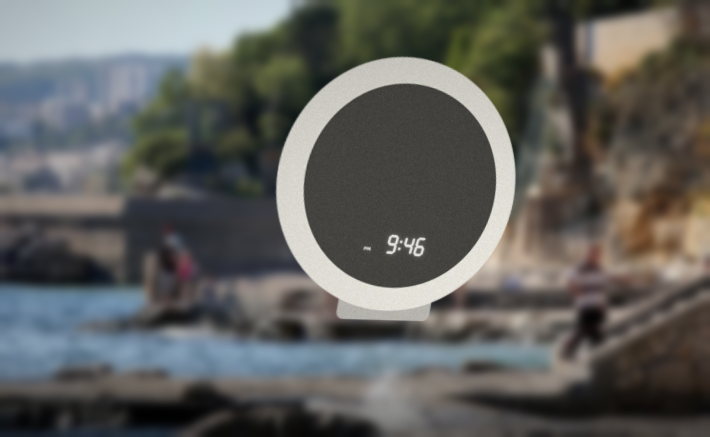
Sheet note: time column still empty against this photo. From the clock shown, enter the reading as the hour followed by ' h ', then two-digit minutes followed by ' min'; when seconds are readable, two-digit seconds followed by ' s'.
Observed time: 9 h 46 min
